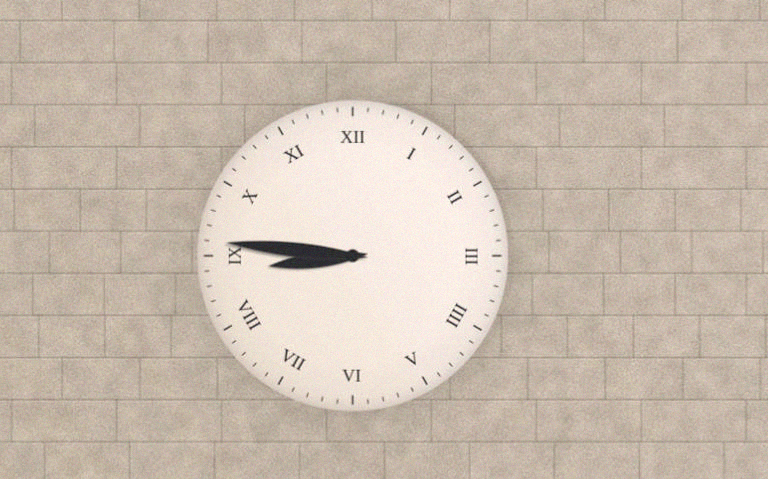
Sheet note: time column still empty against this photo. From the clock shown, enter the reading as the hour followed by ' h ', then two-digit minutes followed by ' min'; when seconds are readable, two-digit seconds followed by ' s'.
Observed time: 8 h 46 min
